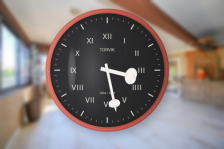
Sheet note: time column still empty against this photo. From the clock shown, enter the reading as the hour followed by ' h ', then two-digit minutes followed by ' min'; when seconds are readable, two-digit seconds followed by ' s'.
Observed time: 3 h 28 min
